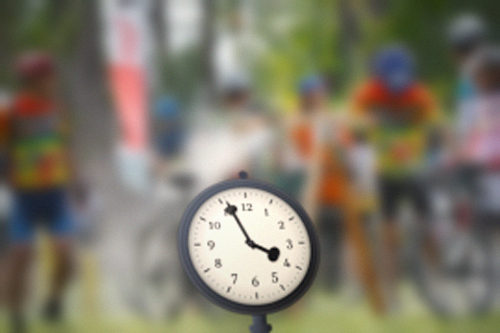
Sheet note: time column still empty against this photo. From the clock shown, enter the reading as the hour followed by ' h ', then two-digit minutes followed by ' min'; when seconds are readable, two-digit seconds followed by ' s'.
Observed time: 3 h 56 min
